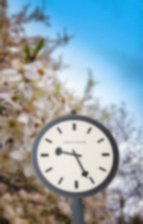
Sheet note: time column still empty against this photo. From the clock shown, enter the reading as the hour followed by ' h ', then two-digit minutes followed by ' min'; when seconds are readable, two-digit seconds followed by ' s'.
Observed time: 9 h 26 min
